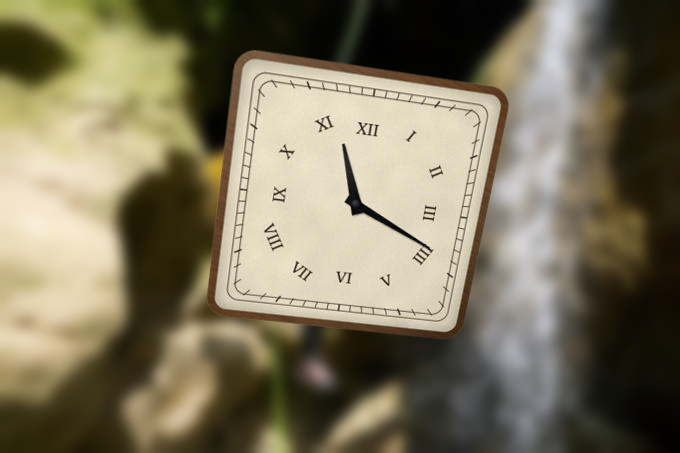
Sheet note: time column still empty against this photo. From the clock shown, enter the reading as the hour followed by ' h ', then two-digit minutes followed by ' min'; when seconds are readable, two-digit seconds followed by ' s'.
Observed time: 11 h 19 min
